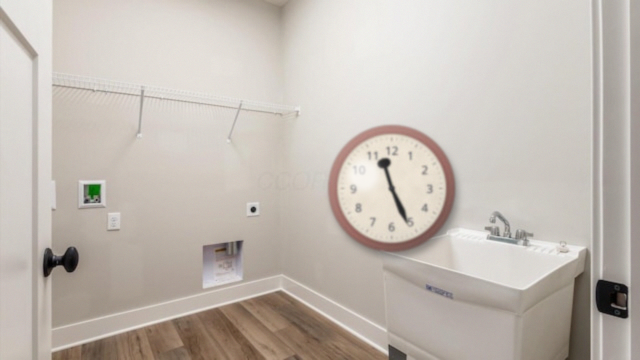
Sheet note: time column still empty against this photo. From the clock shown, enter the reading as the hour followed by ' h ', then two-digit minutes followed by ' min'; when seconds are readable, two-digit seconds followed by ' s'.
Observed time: 11 h 26 min
